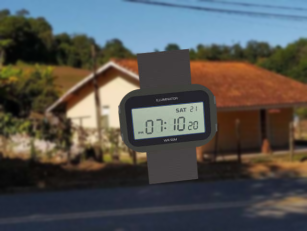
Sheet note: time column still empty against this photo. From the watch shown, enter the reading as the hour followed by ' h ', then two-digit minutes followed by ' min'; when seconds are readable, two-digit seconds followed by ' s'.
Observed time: 7 h 10 min 20 s
